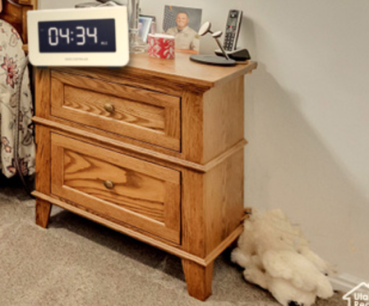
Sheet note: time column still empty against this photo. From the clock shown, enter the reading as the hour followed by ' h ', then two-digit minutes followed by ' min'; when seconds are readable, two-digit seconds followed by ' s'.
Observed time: 4 h 34 min
